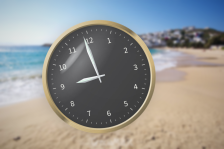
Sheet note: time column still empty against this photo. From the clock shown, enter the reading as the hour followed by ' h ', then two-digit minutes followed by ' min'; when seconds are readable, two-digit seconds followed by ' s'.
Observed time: 8 h 59 min
